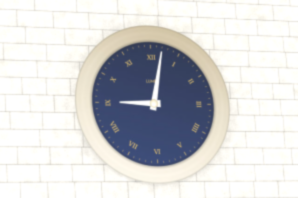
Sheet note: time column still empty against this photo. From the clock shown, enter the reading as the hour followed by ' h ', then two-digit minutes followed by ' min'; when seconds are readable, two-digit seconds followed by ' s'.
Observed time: 9 h 02 min
